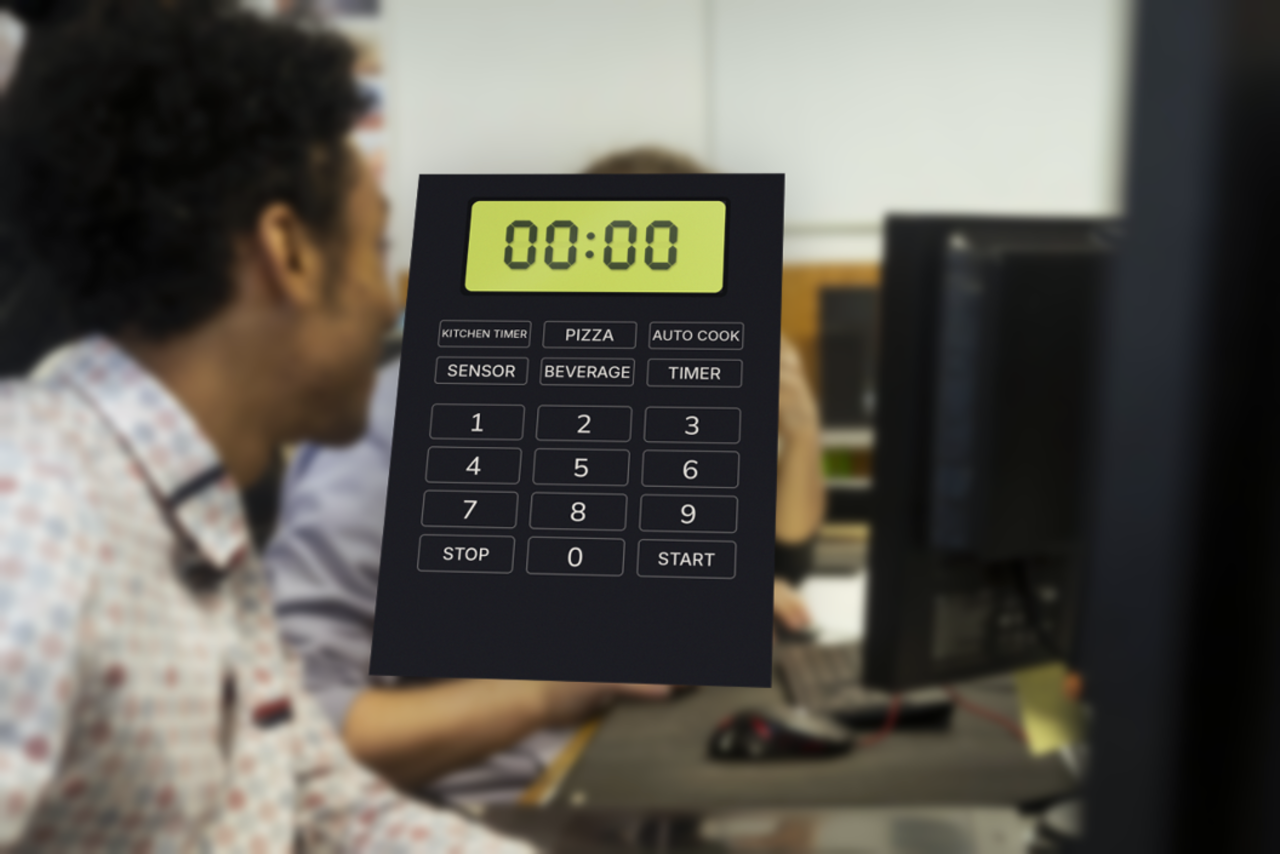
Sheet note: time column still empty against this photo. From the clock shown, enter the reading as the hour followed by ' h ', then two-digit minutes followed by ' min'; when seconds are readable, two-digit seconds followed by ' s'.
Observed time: 0 h 00 min
